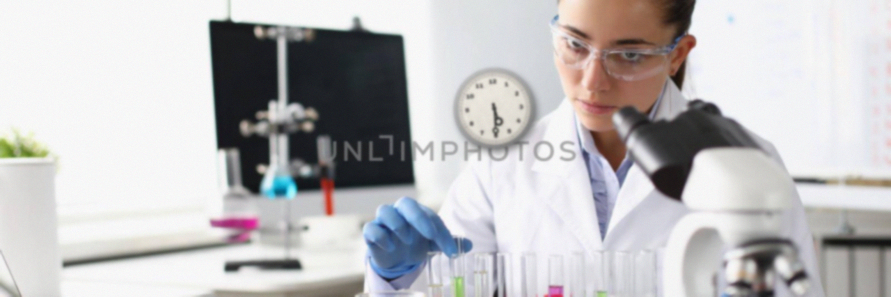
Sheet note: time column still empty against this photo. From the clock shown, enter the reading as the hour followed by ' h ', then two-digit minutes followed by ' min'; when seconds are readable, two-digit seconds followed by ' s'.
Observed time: 5 h 30 min
